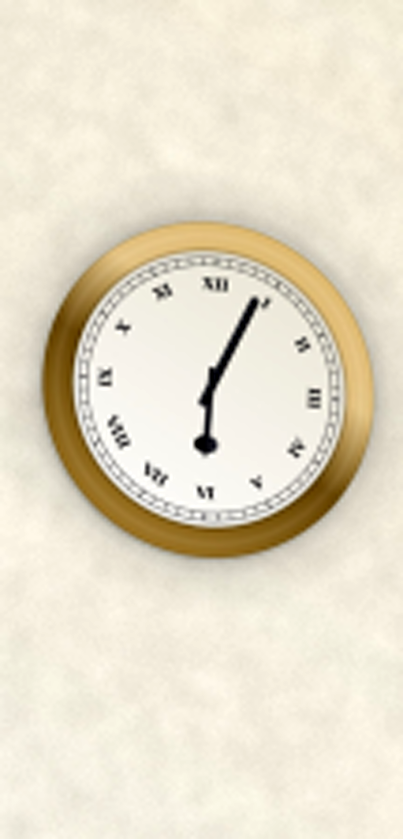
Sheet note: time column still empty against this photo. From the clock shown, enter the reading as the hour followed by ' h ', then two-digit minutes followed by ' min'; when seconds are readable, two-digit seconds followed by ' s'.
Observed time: 6 h 04 min
